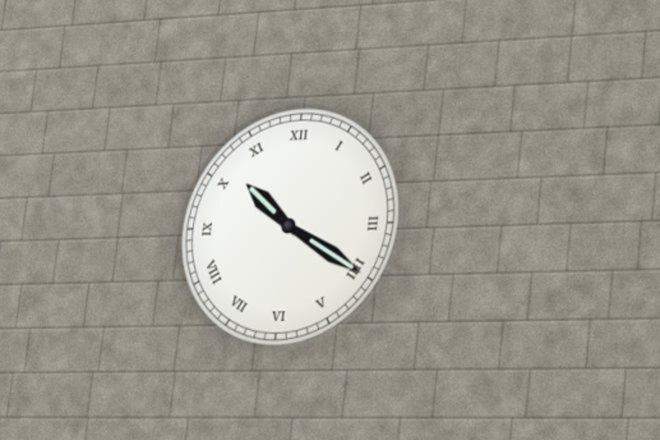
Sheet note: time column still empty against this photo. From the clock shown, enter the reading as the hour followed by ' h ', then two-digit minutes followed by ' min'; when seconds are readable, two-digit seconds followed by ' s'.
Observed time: 10 h 20 min
